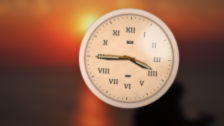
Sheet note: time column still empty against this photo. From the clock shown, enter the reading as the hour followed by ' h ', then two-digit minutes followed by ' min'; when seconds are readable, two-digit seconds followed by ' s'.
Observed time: 3 h 45 min
